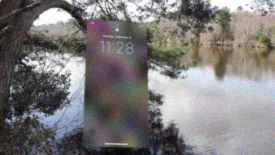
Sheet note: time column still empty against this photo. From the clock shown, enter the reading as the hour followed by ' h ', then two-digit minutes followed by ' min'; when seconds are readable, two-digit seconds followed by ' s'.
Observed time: 11 h 28 min
